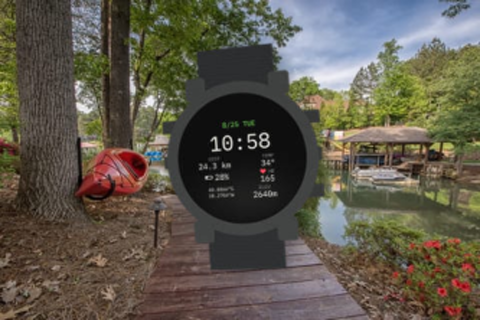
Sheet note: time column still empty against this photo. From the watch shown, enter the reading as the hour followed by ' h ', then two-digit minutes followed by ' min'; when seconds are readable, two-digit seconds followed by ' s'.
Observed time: 10 h 58 min
